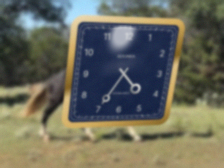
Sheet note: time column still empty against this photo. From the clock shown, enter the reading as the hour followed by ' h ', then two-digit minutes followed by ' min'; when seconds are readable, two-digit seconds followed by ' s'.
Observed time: 4 h 35 min
